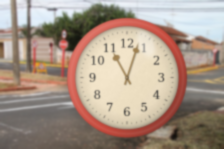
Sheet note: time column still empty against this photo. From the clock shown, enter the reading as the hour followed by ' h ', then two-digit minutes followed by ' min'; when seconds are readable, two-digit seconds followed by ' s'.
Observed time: 11 h 03 min
